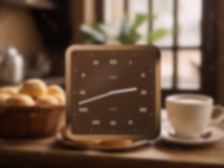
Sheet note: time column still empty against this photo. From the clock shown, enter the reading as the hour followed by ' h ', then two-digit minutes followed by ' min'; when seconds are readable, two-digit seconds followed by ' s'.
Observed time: 2 h 42 min
